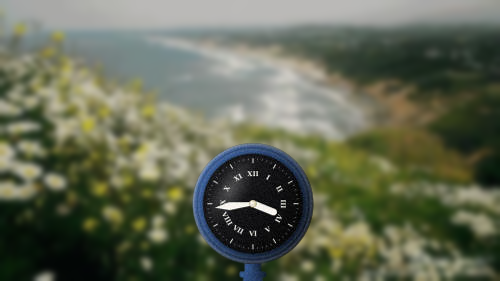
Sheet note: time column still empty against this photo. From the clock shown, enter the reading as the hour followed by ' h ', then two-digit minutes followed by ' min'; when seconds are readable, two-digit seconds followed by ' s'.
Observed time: 3 h 44 min
